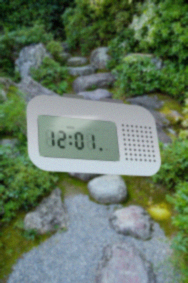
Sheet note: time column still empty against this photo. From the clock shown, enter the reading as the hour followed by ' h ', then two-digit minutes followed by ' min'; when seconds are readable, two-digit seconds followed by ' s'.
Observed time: 12 h 01 min
